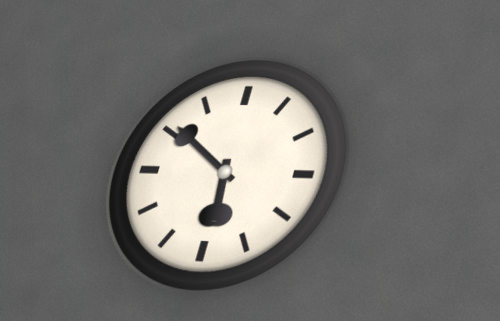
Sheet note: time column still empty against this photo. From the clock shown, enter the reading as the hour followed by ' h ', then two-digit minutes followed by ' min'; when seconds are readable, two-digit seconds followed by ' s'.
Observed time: 5 h 51 min
